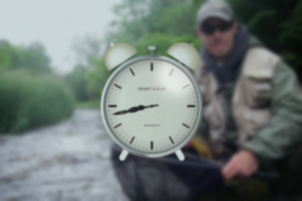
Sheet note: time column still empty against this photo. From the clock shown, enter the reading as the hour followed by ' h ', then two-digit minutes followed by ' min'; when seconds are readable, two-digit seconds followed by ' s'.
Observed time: 8 h 43 min
